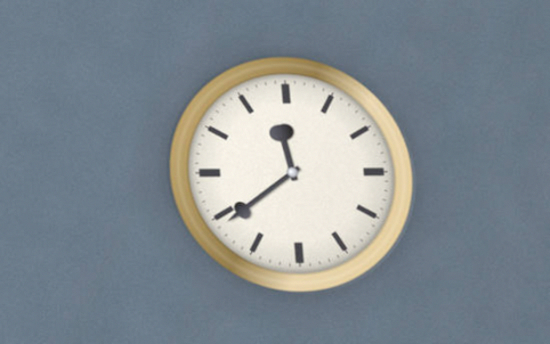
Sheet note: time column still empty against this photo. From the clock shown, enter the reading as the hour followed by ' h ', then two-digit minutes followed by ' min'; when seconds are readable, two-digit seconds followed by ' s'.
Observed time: 11 h 39 min
